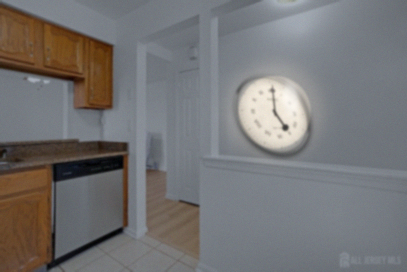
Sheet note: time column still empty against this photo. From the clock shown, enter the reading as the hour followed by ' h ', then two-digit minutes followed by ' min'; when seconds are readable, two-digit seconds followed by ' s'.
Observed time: 5 h 01 min
